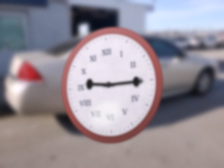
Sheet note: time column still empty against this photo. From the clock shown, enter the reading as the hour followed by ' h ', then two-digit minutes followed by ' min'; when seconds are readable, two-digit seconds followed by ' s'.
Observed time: 9 h 15 min
